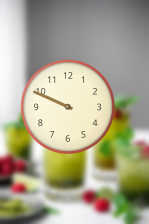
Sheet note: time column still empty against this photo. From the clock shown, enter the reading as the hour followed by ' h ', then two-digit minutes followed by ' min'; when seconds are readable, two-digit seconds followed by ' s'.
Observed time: 9 h 49 min
